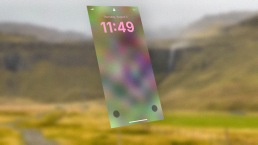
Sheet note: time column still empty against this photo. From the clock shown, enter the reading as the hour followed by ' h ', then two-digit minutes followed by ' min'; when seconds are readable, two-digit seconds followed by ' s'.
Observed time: 11 h 49 min
